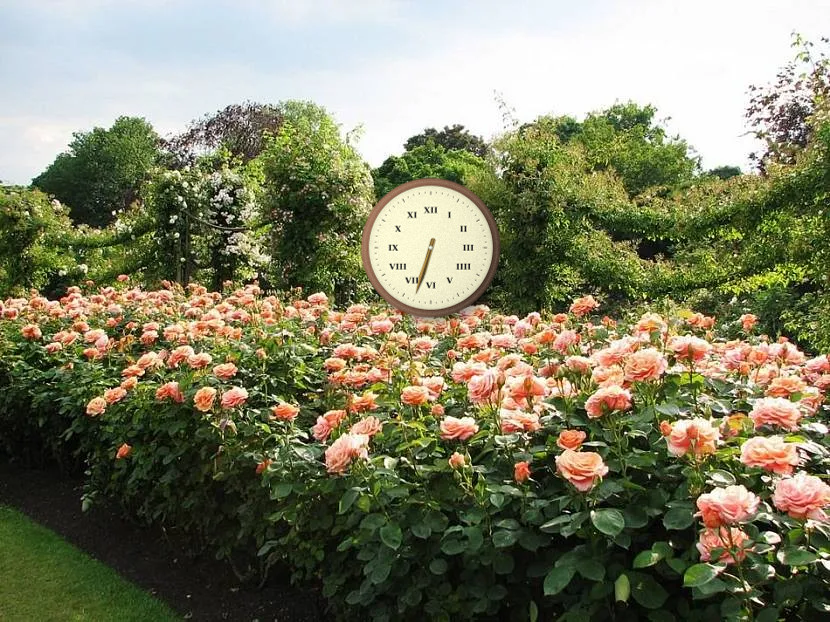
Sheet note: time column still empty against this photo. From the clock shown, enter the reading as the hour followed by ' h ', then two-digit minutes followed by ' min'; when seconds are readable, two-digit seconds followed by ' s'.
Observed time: 6 h 33 min
